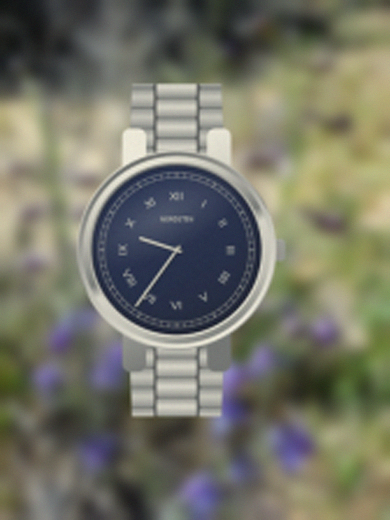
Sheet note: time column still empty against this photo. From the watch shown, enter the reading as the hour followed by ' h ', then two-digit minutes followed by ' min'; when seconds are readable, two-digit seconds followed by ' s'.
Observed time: 9 h 36 min
